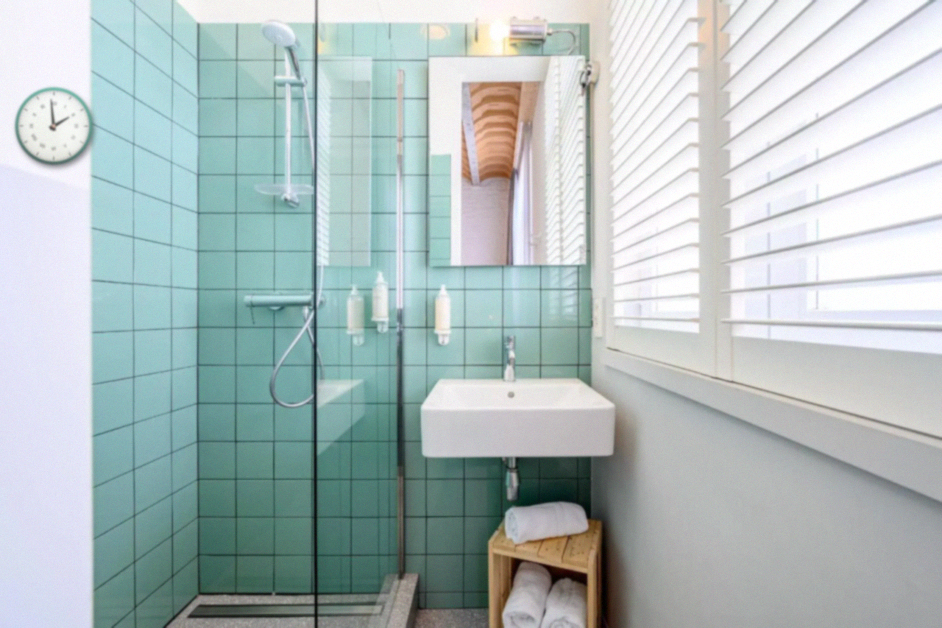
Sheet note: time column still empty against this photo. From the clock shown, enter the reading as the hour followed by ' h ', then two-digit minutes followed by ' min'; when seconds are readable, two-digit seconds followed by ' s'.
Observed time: 1 h 59 min
